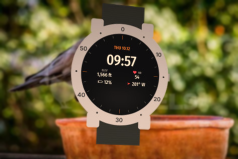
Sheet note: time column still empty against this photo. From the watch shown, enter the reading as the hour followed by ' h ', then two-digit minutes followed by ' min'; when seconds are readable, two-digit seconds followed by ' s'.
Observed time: 9 h 57 min
